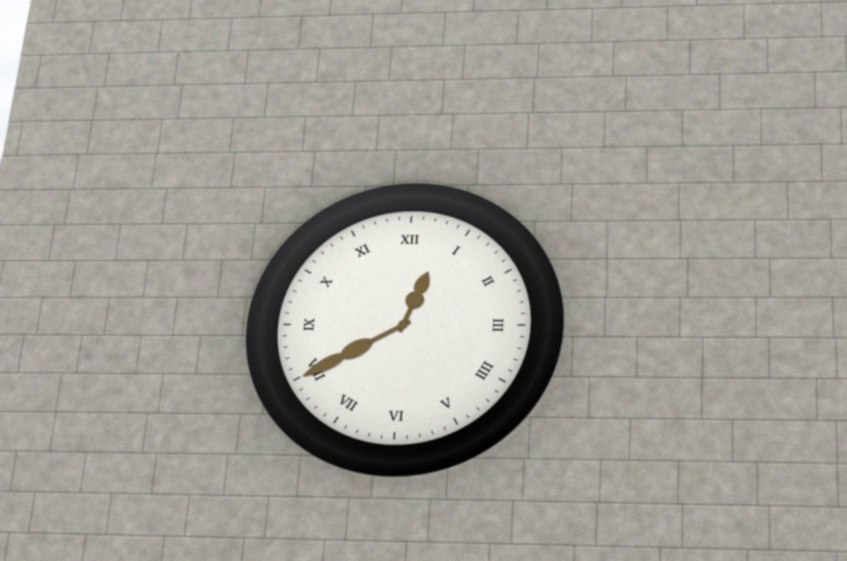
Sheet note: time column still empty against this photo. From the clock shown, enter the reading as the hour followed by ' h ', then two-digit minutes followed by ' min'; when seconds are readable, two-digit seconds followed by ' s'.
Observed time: 12 h 40 min
